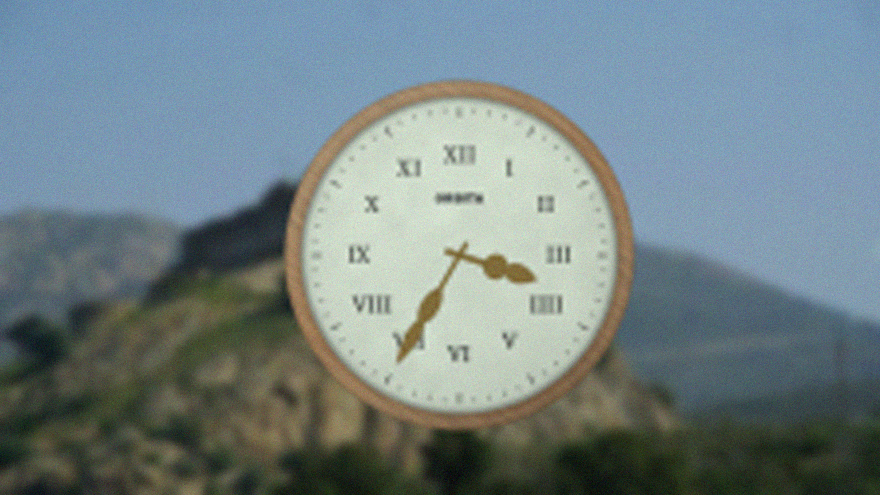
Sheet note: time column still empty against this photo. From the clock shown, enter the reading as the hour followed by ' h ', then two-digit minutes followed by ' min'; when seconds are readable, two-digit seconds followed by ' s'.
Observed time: 3 h 35 min
